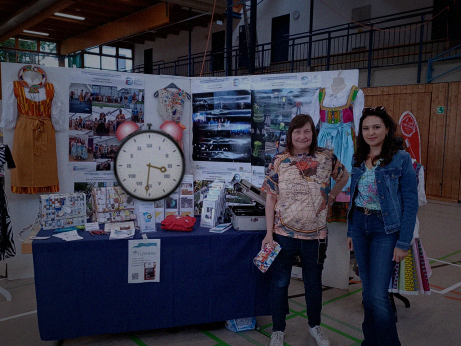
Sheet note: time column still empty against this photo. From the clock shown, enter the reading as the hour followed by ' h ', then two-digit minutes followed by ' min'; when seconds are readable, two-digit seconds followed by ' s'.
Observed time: 3 h 31 min
